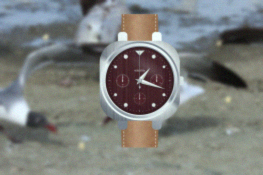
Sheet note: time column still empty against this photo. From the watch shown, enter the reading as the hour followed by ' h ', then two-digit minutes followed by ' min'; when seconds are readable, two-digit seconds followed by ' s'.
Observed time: 1 h 18 min
